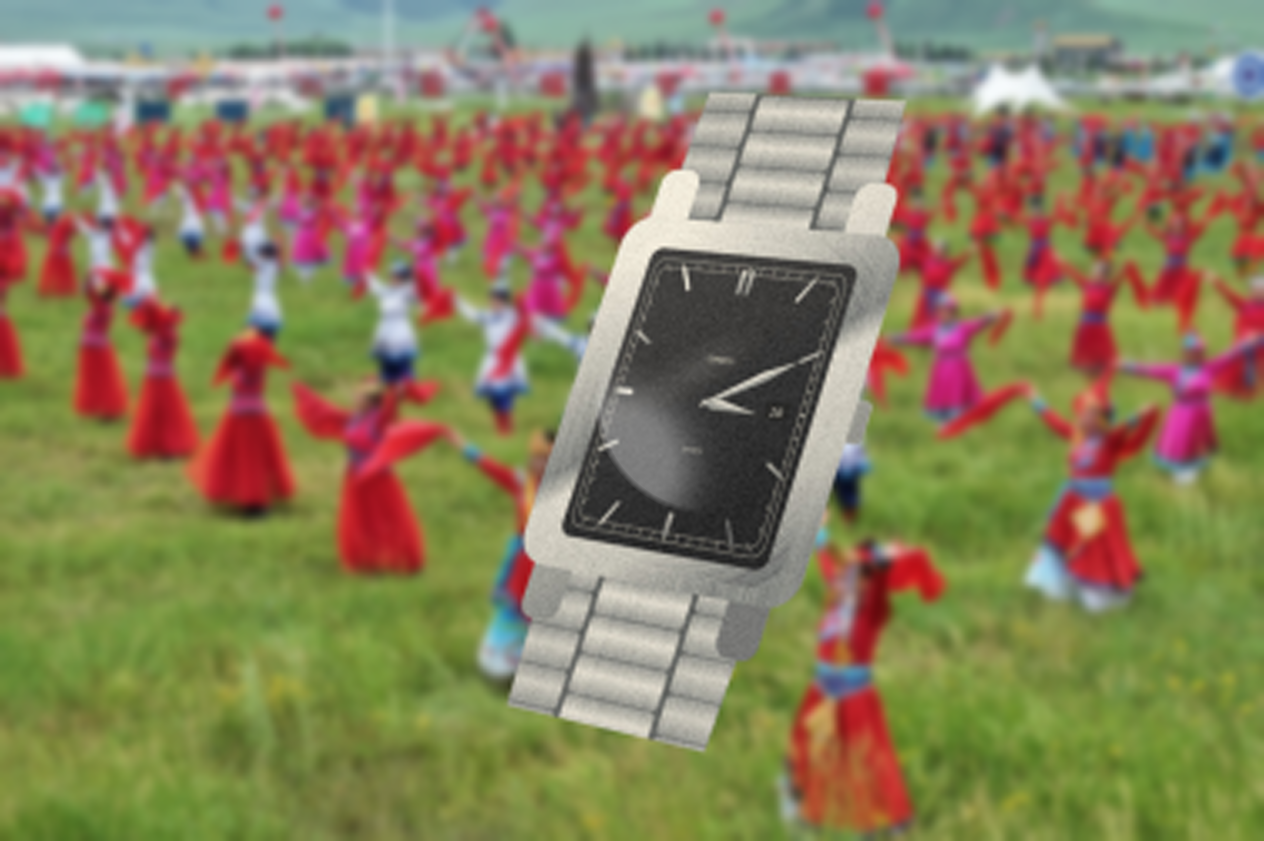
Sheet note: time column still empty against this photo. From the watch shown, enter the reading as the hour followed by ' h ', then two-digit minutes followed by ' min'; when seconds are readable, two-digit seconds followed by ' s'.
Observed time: 3 h 10 min
